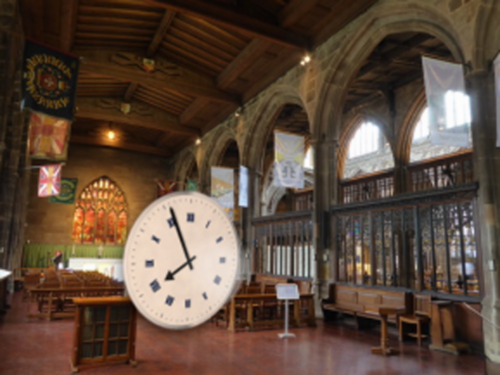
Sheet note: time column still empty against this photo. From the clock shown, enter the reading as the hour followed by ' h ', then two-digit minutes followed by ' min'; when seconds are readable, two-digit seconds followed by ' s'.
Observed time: 7 h 56 min
